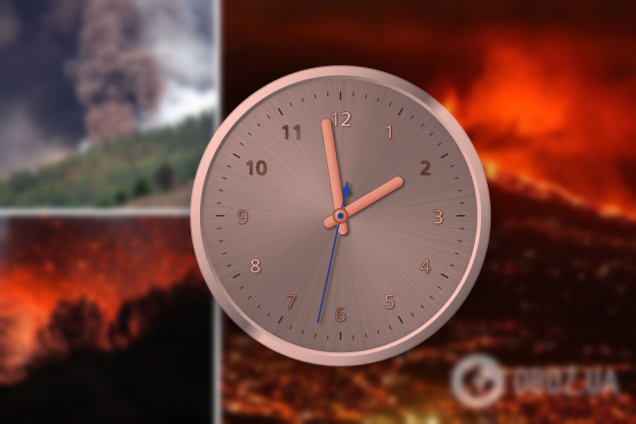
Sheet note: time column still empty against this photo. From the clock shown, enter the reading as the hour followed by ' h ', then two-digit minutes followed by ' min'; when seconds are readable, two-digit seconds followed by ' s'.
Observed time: 1 h 58 min 32 s
